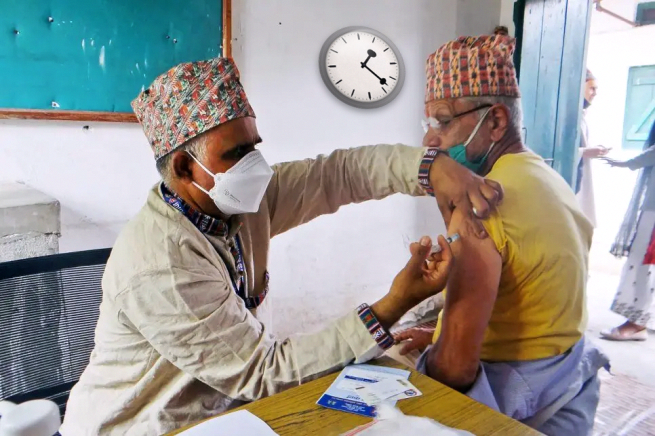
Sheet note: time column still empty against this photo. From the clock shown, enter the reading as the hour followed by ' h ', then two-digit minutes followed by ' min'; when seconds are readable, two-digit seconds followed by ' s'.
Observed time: 1 h 23 min
